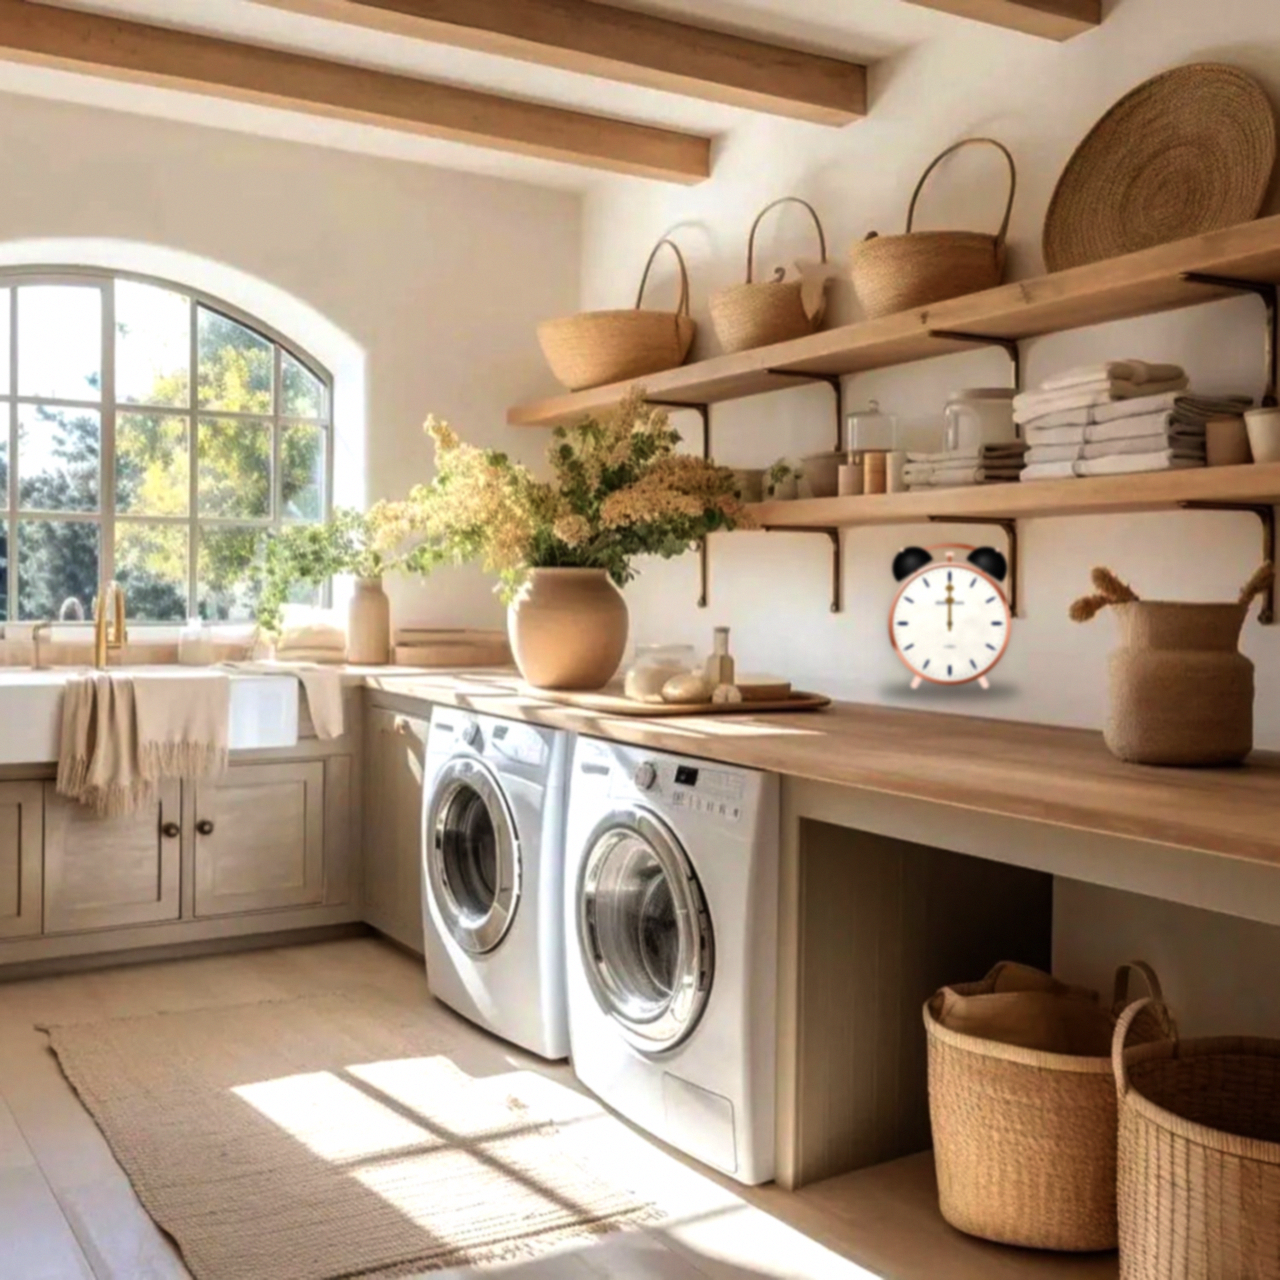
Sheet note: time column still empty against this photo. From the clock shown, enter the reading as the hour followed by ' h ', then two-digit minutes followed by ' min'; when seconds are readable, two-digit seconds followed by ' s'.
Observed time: 12 h 00 min
